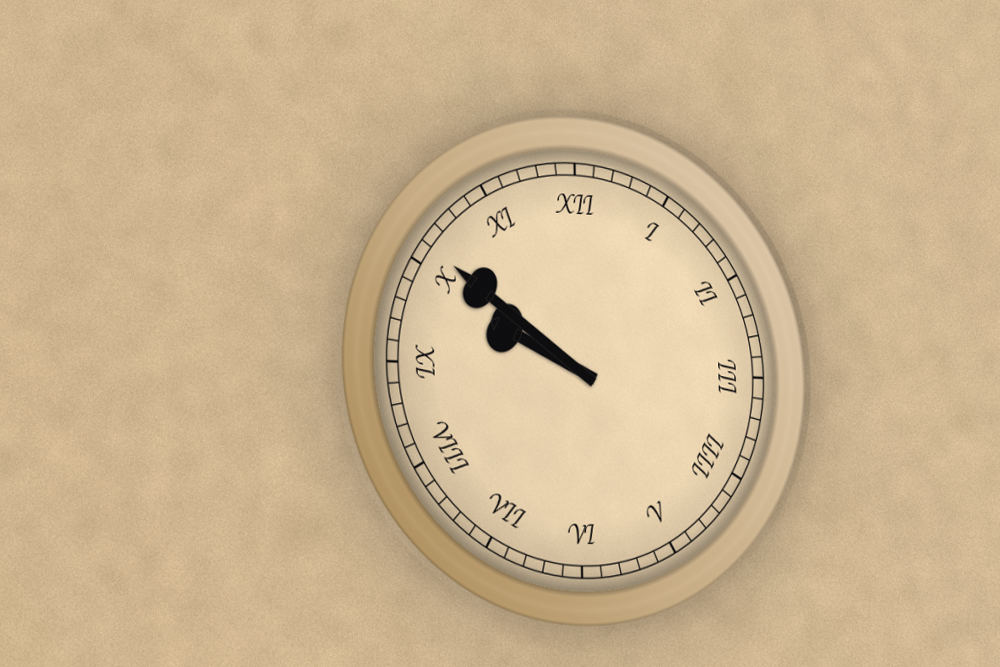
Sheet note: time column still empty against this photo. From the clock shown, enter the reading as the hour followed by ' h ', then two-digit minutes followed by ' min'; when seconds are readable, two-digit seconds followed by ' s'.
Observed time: 9 h 51 min
